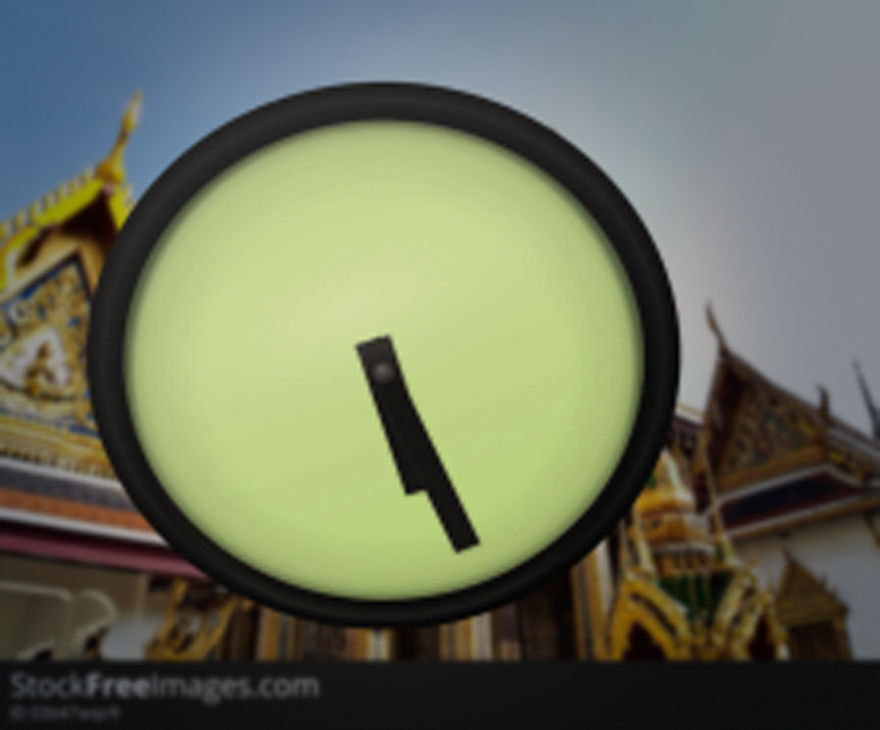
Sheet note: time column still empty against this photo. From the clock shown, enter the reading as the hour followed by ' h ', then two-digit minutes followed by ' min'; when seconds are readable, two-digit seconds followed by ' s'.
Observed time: 5 h 26 min
